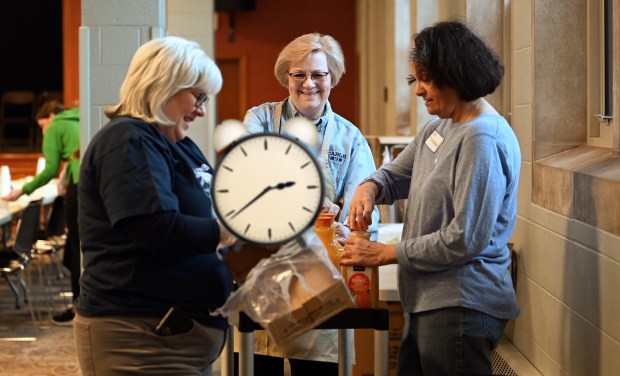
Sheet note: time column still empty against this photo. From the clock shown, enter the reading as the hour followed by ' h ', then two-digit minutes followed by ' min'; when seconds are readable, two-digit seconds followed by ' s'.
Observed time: 2 h 39 min
